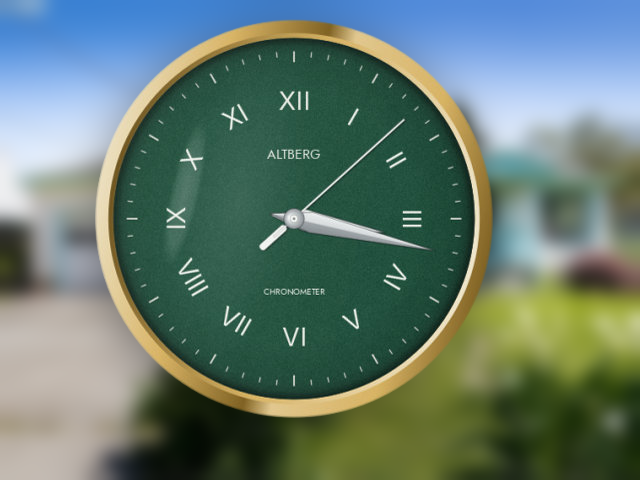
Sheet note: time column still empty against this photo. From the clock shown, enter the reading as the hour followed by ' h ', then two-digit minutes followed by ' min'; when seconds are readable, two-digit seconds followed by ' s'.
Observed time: 3 h 17 min 08 s
